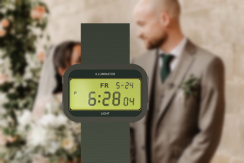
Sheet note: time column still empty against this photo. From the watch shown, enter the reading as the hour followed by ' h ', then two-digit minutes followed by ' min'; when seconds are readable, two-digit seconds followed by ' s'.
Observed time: 6 h 28 min 04 s
